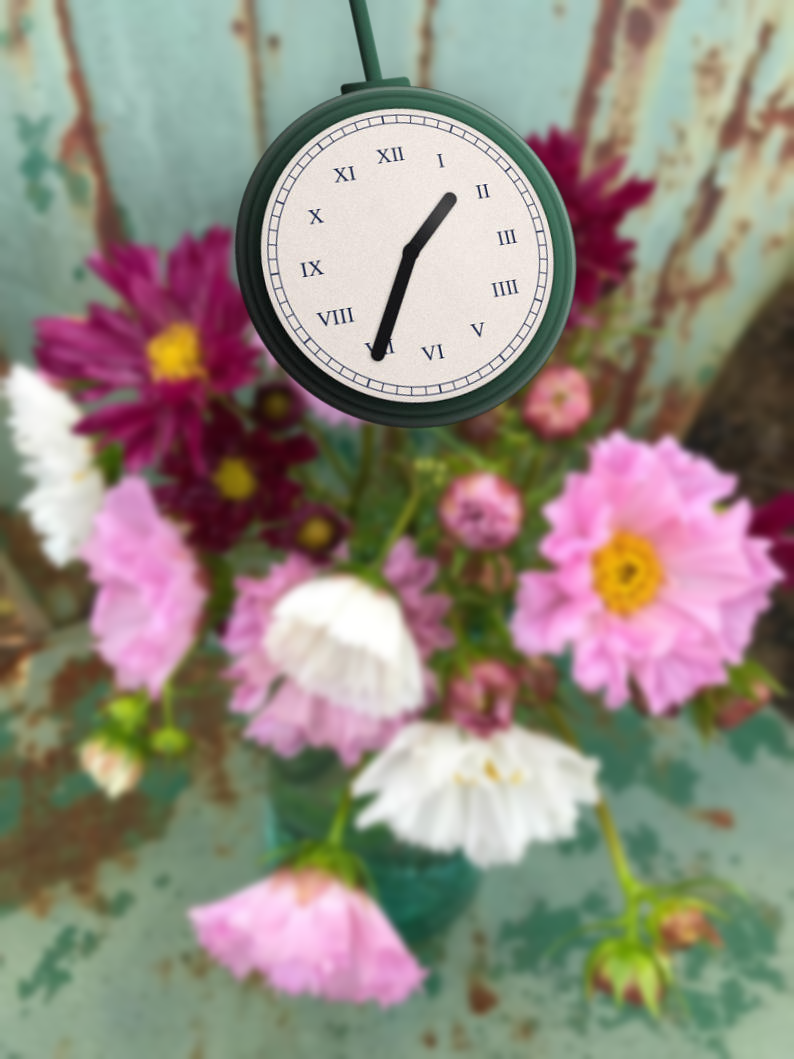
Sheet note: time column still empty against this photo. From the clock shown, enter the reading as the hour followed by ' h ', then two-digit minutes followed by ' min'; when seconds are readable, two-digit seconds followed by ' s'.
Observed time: 1 h 35 min
